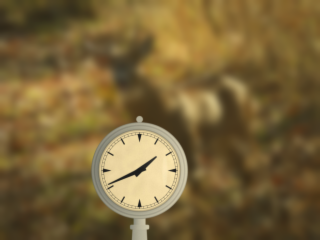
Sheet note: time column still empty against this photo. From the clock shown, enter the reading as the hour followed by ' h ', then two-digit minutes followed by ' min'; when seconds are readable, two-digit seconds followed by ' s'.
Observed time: 1 h 41 min
